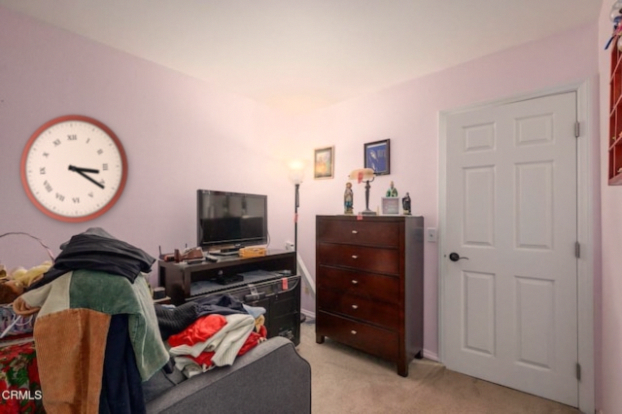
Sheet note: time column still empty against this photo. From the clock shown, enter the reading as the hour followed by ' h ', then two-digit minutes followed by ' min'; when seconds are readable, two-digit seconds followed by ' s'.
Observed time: 3 h 21 min
